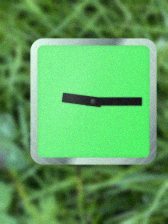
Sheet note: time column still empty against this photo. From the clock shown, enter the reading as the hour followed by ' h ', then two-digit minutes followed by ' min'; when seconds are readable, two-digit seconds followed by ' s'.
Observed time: 9 h 15 min
